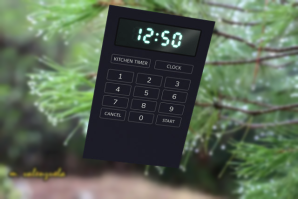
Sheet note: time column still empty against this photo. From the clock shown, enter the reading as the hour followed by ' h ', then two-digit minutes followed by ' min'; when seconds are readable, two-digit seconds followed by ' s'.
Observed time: 12 h 50 min
